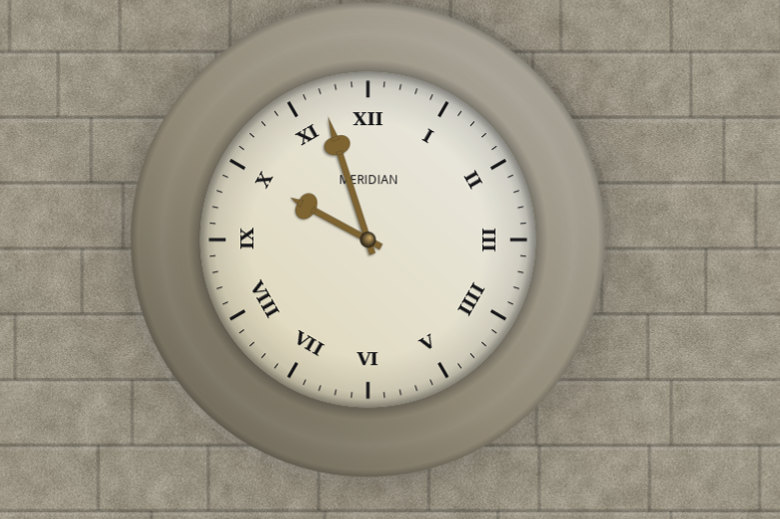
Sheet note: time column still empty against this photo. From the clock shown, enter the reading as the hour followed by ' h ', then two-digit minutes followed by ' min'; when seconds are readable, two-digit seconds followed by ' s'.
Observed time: 9 h 57 min
